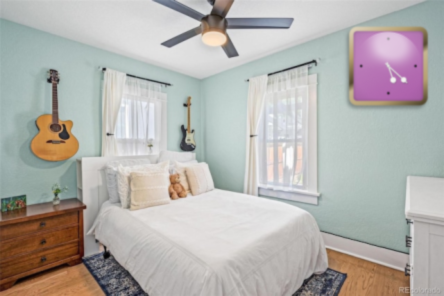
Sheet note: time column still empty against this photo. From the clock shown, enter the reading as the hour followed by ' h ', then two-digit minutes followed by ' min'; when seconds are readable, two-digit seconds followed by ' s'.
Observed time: 5 h 22 min
